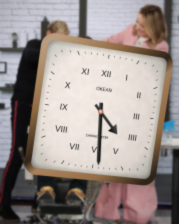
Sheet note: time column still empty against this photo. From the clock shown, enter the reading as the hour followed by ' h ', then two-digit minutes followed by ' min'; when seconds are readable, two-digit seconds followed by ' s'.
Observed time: 4 h 29 min
